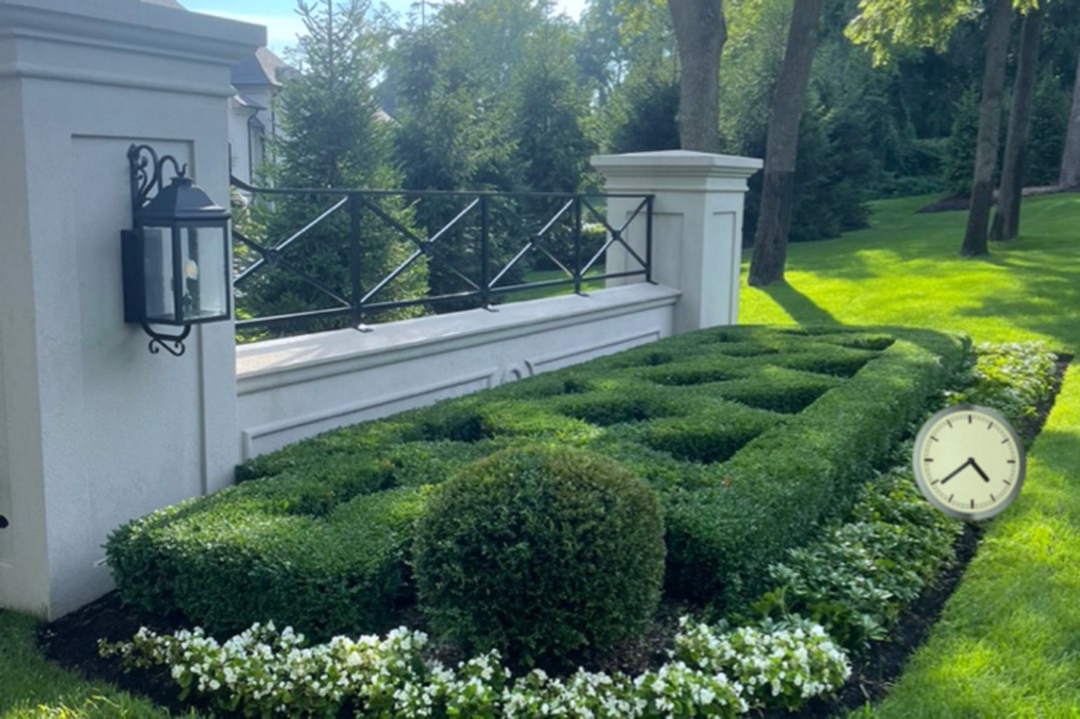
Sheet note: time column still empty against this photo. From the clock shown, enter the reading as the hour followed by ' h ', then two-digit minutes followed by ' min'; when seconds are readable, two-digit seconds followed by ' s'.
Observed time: 4 h 39 min
